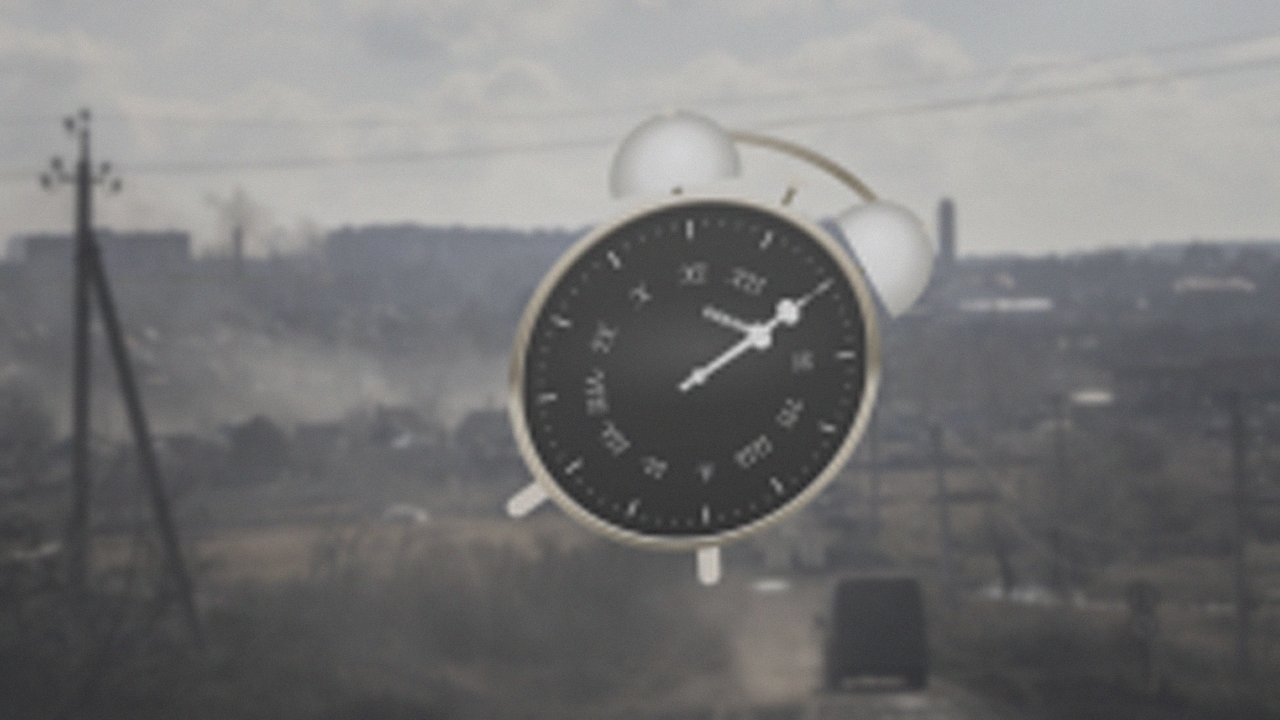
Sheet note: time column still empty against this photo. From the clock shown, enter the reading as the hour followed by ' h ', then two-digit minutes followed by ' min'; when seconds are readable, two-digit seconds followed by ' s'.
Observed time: 1 h 05 min
